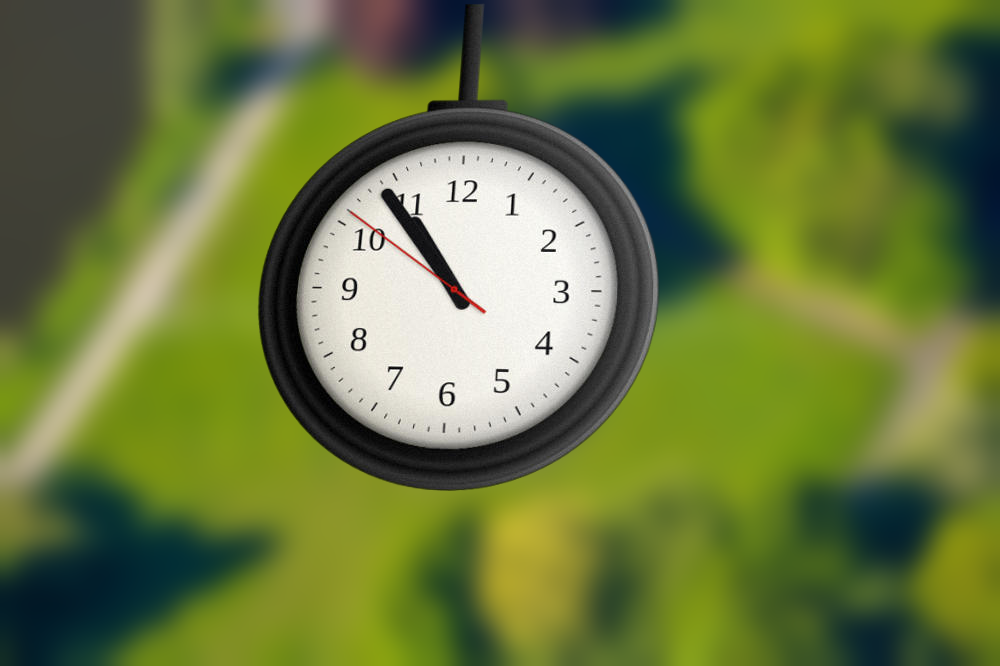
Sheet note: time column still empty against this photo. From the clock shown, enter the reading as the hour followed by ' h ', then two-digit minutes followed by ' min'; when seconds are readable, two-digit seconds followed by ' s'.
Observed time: 10 h 53 min 51 s
